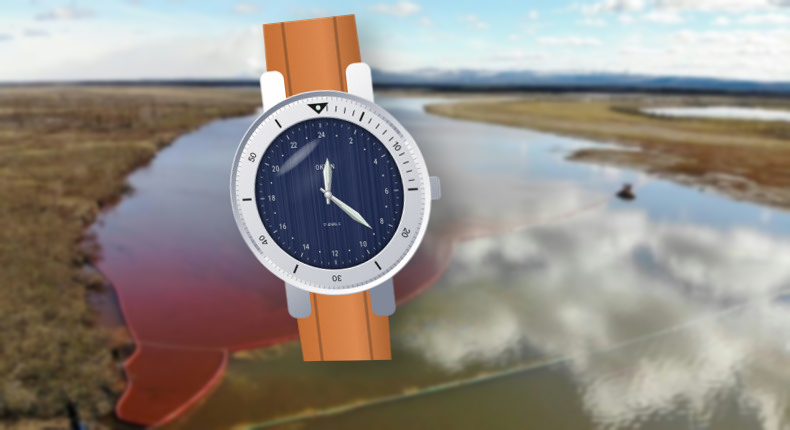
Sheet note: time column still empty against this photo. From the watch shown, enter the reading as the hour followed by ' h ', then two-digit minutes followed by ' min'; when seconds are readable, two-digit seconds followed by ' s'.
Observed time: 0 h 22 min
